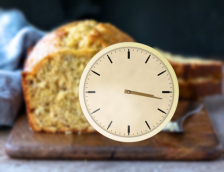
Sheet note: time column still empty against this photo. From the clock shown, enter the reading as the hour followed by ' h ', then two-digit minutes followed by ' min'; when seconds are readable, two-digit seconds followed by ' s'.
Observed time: 3 h 17 min
